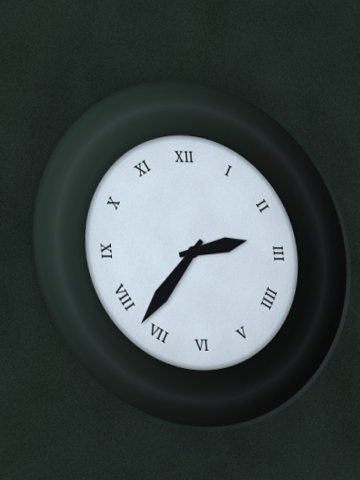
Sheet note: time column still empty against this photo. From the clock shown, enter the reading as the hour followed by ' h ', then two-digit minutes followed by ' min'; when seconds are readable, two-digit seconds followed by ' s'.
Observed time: 2 h 37 min
